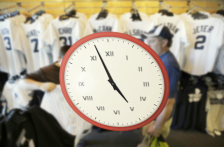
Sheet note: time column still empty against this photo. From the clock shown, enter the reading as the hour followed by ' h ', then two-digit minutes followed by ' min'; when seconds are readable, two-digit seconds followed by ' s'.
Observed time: 4 h 57 min
